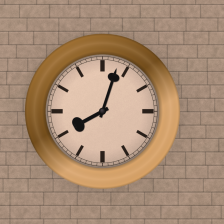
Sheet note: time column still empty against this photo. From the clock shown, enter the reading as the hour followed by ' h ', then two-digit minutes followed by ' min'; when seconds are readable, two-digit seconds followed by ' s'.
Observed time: 8 h 03 min
